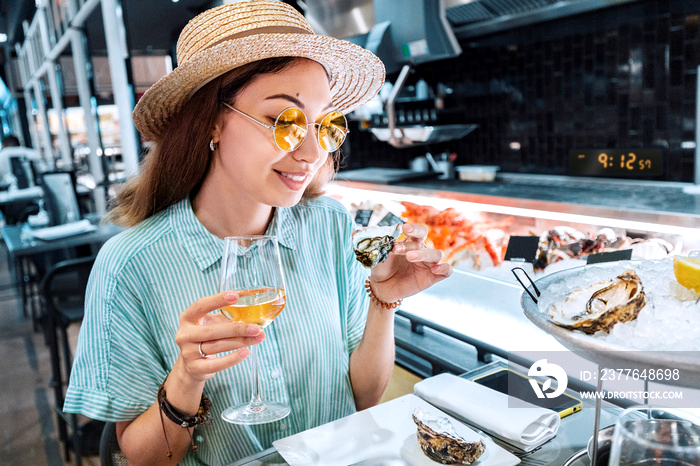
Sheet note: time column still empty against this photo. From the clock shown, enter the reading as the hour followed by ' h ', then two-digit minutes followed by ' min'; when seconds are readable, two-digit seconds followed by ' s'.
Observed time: 9 h 12 min
